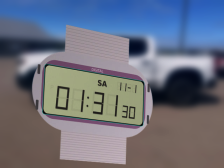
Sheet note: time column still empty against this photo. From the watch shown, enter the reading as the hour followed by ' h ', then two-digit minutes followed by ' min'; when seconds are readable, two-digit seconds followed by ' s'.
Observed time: 1 h 31 min 30 s
